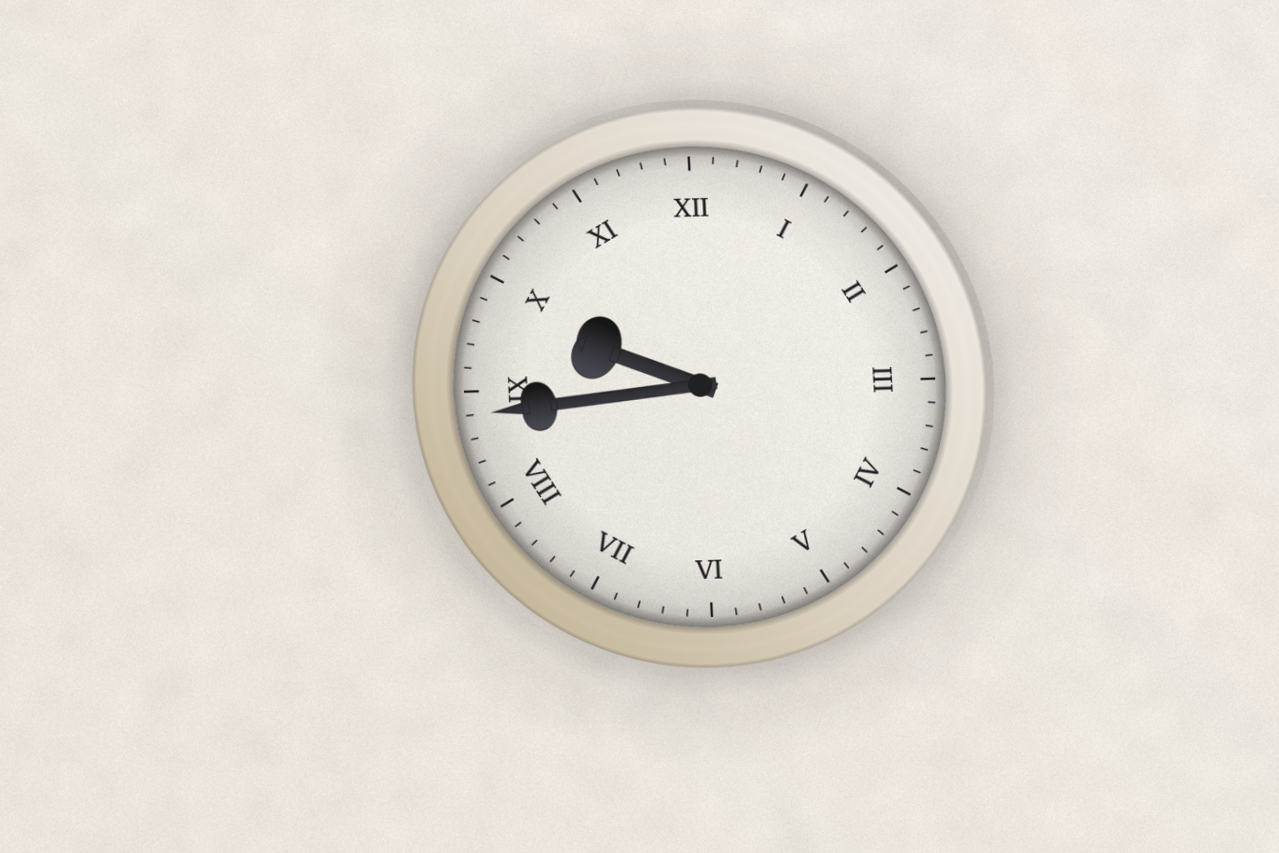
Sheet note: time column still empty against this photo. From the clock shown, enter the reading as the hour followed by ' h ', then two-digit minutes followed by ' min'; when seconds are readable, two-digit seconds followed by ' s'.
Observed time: 9 h 44 min
